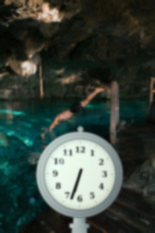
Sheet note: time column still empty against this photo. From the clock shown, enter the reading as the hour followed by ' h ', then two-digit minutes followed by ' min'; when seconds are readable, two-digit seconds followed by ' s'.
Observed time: 6 h 33 min
